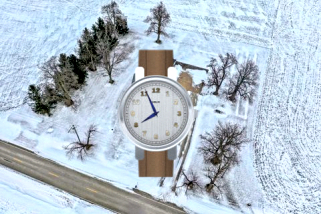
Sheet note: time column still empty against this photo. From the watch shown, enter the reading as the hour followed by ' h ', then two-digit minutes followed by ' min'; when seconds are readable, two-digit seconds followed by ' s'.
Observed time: 7 h 56 min
